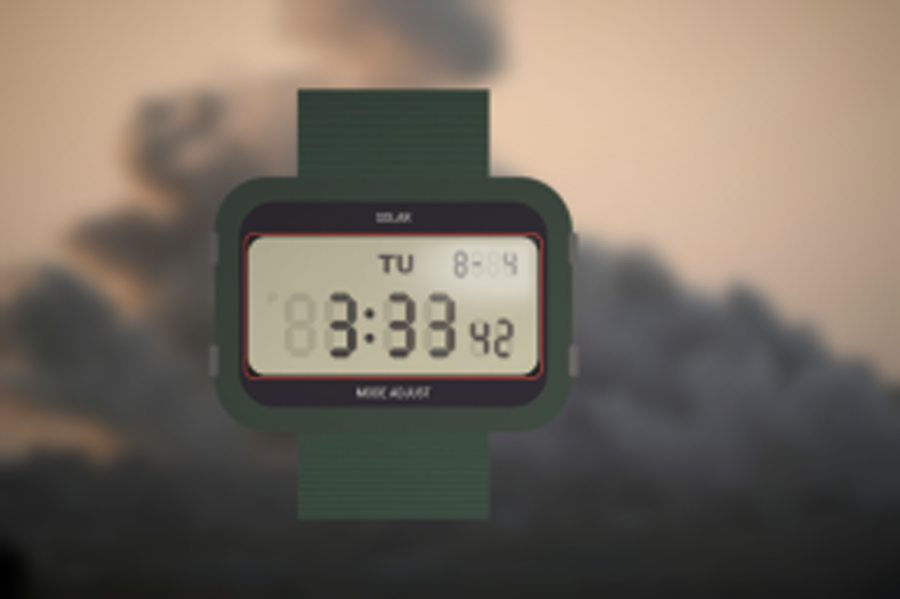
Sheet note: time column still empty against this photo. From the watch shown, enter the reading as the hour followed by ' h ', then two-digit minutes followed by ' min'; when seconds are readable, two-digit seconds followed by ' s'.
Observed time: 3 h 33 min 42 s
